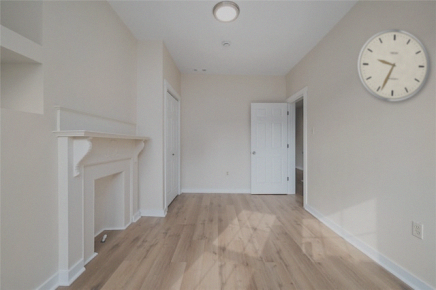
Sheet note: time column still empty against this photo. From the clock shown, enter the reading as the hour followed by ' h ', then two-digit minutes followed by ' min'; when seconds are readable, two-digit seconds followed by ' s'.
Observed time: 9 h 34 min
